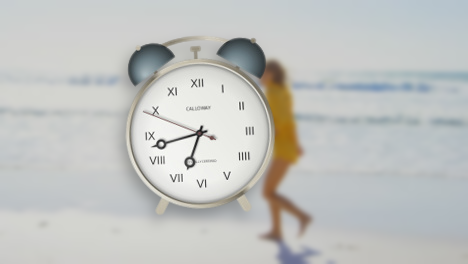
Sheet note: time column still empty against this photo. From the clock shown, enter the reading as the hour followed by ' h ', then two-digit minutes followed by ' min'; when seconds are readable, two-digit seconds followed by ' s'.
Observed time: 6 h 42 min 49 s
